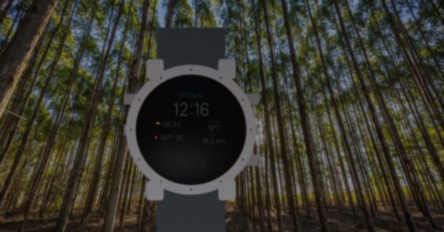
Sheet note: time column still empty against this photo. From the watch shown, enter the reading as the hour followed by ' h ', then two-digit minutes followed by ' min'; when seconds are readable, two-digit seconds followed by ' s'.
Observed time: 12 h 16 min
